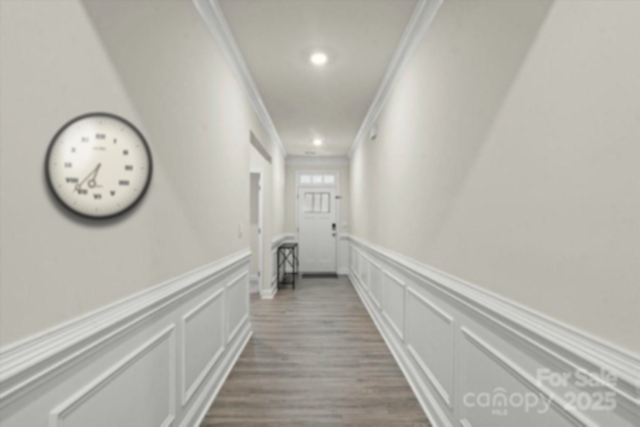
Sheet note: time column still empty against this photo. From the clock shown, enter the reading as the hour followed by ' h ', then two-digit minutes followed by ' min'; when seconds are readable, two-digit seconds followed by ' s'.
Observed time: 6 h 37 min
